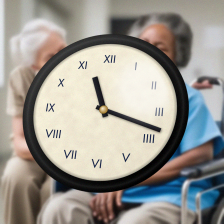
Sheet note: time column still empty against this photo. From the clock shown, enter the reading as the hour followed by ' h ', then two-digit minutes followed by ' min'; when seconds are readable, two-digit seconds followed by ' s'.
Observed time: 11 h 18 min
